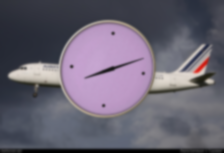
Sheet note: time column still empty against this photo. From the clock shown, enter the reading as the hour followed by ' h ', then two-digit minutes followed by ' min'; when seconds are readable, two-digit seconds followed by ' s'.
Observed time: 8 h 11 min
